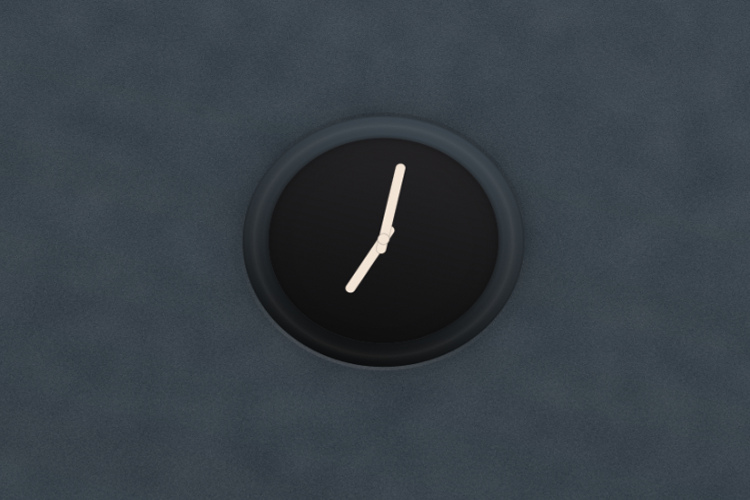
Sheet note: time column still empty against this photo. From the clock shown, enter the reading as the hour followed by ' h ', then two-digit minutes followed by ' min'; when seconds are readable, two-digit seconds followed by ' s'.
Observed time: 7 h 02 min
